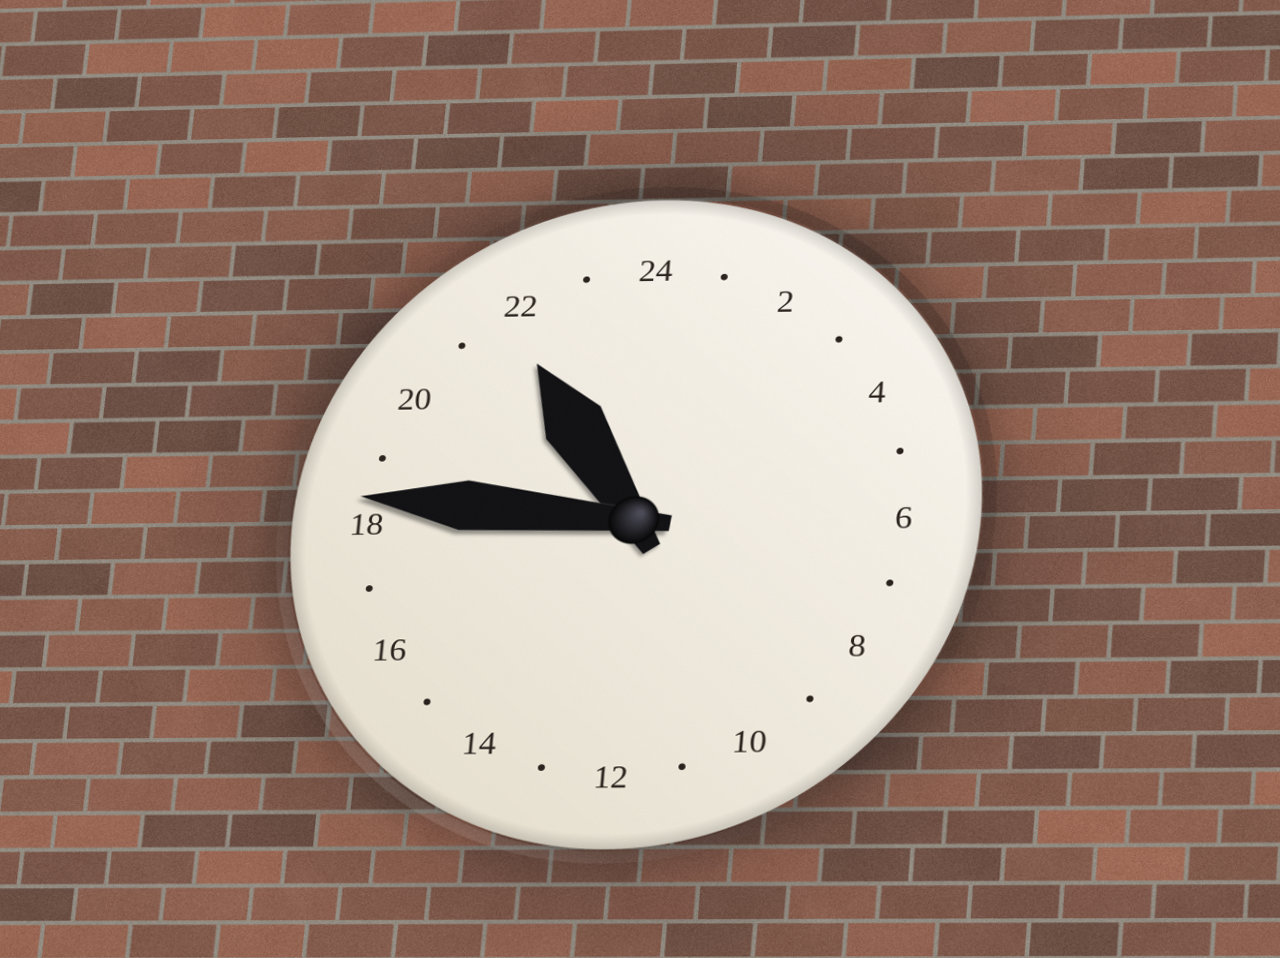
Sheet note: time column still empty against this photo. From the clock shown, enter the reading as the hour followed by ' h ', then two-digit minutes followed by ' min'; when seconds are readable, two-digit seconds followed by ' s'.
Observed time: 21 h 46 min
